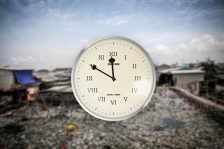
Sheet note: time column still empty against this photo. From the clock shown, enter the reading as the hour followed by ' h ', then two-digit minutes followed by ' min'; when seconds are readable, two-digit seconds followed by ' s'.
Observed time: 11 h 50 min
